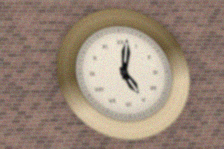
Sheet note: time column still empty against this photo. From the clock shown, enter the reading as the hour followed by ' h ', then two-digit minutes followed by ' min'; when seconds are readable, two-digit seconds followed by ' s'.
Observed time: 5 h 02 min
